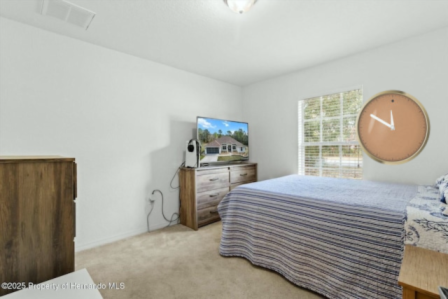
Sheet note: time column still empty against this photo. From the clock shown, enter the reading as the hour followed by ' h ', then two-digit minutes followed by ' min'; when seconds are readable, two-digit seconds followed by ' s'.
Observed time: 11 h 50 min
